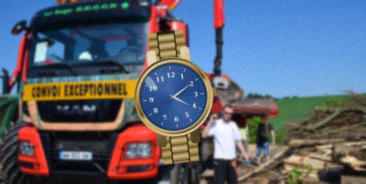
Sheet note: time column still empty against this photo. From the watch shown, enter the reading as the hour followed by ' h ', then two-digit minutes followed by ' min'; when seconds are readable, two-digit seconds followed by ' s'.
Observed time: 4 h 10 min
